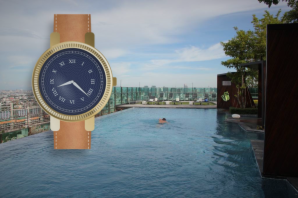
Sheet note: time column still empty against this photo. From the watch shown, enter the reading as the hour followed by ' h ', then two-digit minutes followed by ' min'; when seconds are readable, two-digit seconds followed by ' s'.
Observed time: 8 h 22 min
